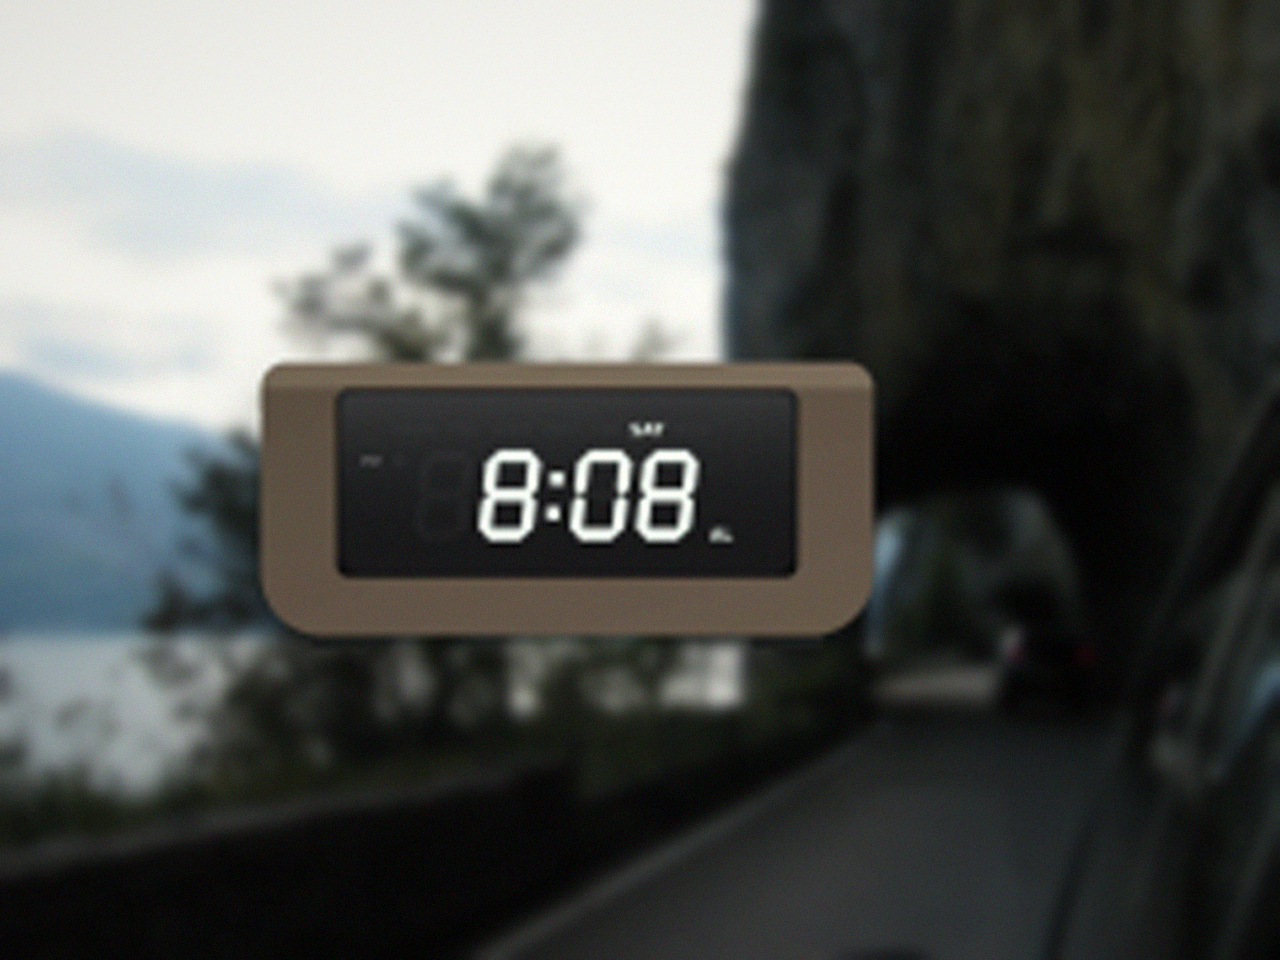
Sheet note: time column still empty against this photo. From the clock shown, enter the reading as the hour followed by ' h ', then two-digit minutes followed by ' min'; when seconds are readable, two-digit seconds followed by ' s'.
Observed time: 8 h 08 min
